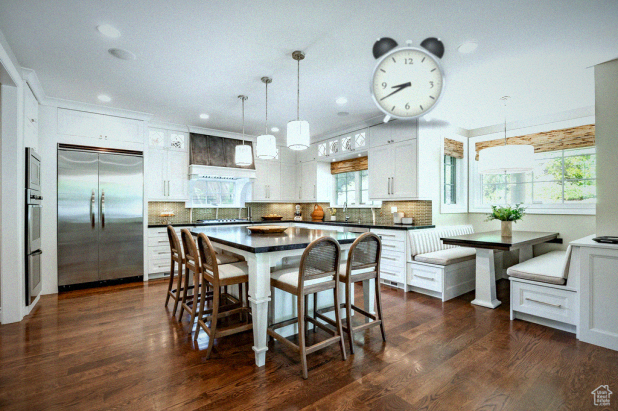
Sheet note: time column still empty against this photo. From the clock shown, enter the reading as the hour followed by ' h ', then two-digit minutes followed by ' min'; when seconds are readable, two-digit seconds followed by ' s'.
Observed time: 8 h 40 min
